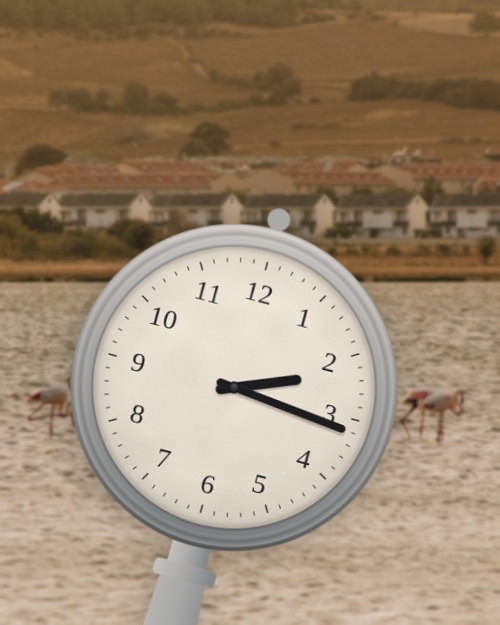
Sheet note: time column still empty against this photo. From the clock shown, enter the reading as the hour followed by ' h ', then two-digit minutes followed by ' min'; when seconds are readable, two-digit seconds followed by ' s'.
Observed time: 2 h 16 min
